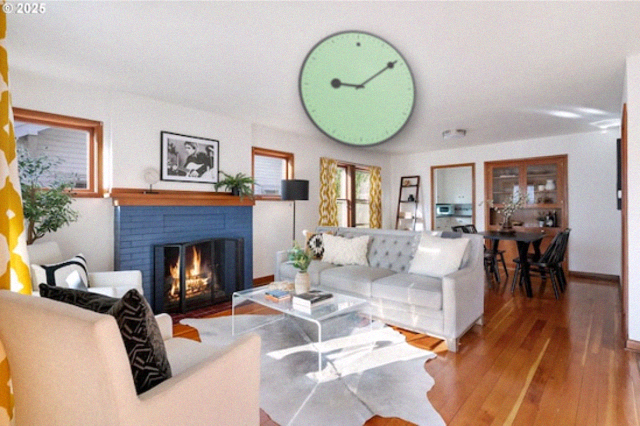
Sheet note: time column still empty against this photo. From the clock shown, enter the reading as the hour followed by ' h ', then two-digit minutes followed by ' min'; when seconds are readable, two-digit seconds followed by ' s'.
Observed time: 9 h 09 min
